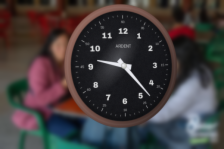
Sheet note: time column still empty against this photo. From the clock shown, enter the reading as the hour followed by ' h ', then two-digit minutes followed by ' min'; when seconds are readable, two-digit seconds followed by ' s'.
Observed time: 9 h 23 min
